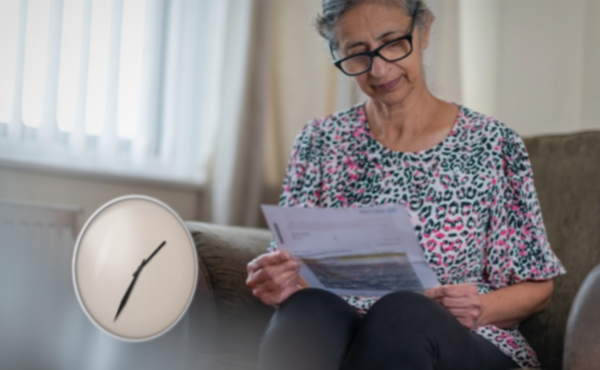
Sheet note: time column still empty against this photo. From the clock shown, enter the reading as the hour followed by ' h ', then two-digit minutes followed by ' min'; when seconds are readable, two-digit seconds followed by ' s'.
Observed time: 1 h 35 min
